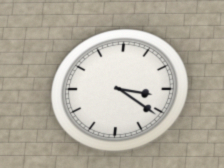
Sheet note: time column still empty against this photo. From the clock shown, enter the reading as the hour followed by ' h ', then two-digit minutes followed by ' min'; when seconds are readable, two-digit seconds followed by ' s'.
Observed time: 3 h 21 min
